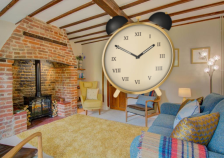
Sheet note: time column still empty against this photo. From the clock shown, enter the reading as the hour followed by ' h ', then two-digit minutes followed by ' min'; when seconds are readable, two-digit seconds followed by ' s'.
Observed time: 1 h 50 min
